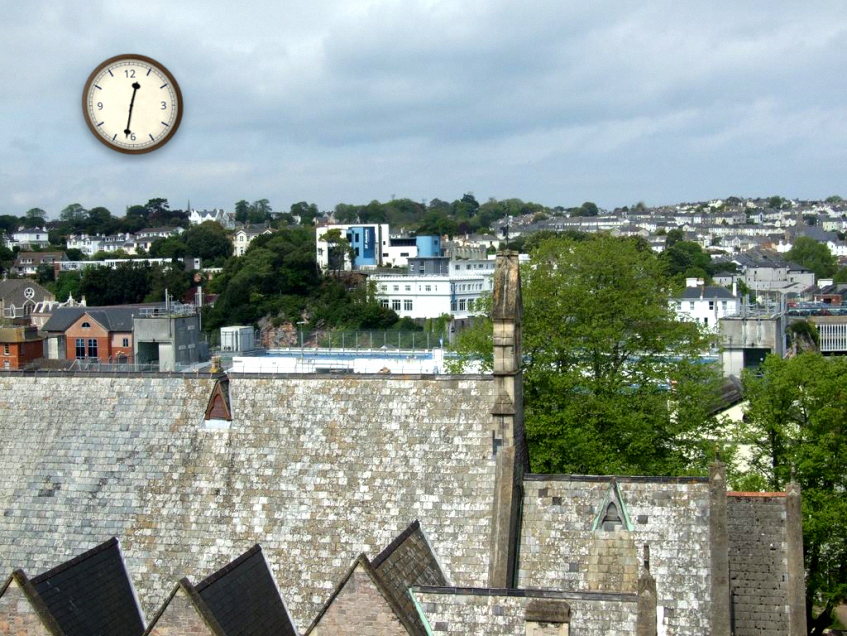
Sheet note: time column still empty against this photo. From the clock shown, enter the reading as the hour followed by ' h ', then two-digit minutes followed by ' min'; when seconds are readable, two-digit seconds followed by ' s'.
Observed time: 12 h 32 min
